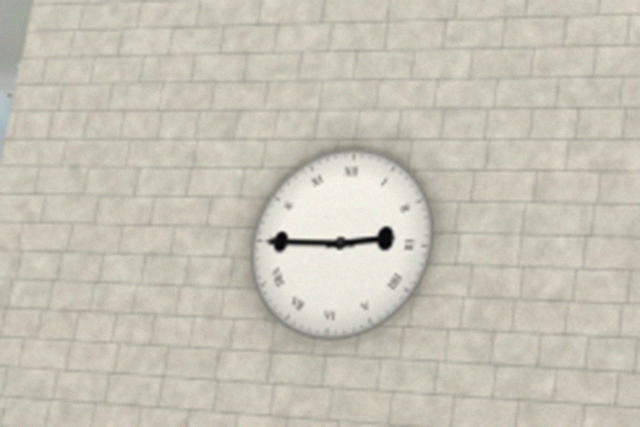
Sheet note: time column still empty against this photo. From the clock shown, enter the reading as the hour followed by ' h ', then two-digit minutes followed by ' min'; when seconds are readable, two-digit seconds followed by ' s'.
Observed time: 2 h 45 min
